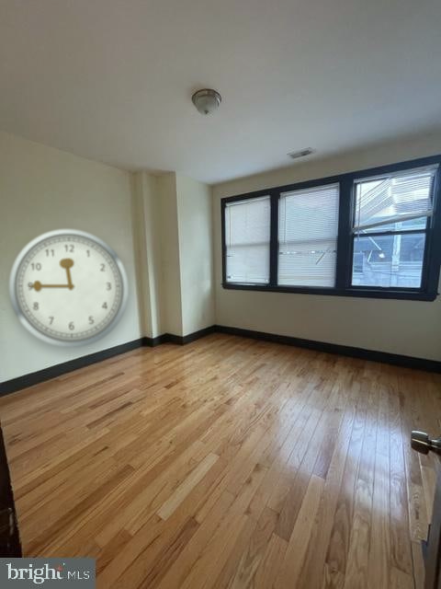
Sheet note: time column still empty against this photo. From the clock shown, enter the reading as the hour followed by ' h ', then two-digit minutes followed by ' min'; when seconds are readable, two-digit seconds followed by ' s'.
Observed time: 11 h 45 min
